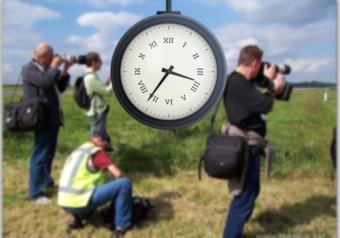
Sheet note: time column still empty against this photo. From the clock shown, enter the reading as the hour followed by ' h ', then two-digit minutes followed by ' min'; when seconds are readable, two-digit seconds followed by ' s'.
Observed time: 3 h 36 min
